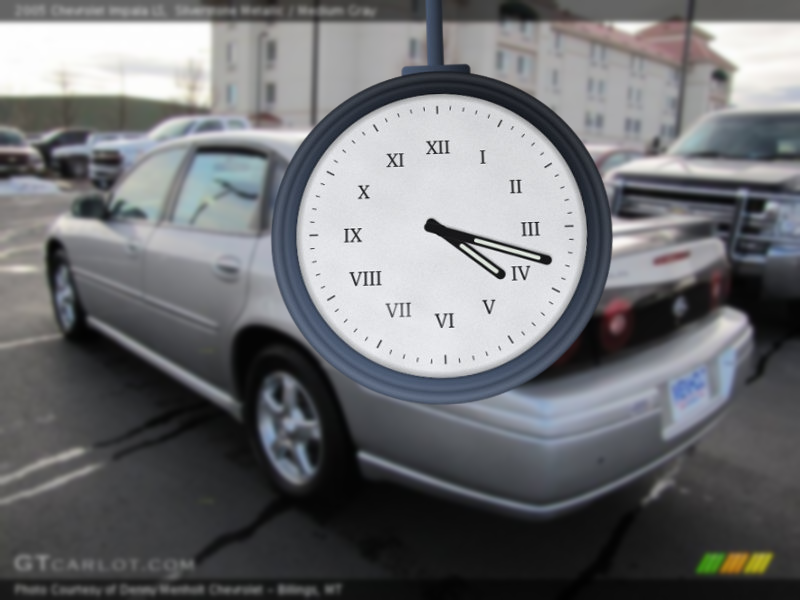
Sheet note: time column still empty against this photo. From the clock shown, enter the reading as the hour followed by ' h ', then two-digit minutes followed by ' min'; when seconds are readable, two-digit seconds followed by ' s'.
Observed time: 4 h 18 min
